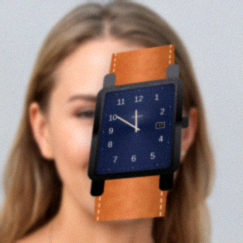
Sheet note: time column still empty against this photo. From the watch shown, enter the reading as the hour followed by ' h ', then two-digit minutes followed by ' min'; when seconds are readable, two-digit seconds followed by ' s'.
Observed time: 11 h 51 min
